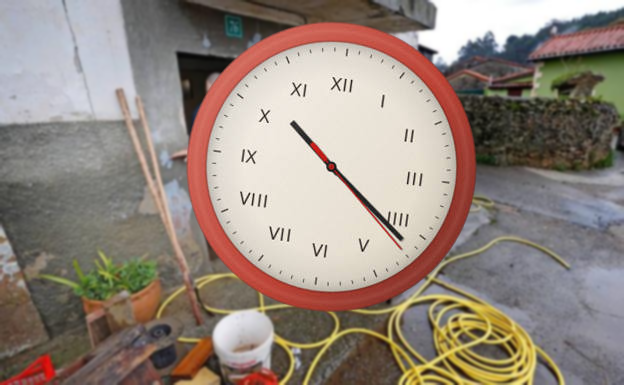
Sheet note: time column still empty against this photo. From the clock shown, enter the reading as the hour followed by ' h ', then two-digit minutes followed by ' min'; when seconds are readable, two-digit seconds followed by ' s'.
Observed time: 10 h 21 min 22 s
